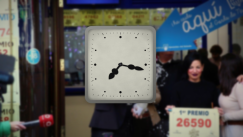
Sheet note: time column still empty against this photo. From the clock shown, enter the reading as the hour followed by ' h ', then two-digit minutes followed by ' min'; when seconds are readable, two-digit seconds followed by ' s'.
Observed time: 7 h 17 min
